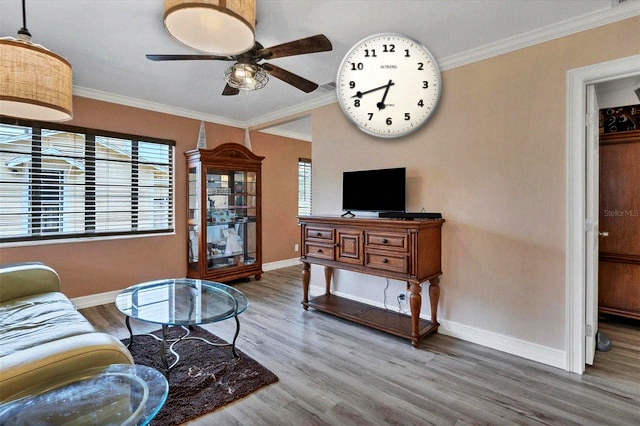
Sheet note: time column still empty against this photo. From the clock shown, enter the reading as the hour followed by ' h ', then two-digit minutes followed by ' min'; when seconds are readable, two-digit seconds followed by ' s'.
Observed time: 6 h 42 min
